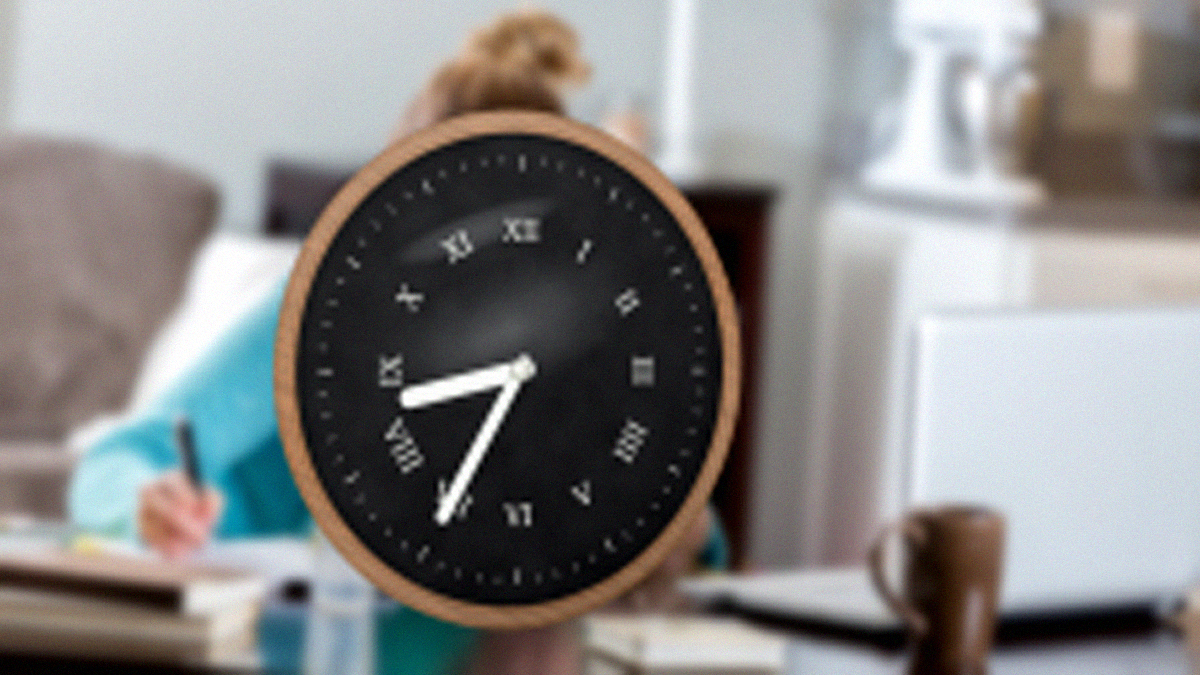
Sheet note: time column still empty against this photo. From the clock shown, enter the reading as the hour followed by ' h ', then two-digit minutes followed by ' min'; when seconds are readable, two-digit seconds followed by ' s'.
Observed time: 8 h 35 min
